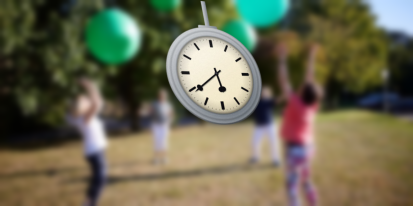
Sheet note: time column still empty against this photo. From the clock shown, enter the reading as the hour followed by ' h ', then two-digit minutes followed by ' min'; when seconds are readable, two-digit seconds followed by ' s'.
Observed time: 5 h 39 min
